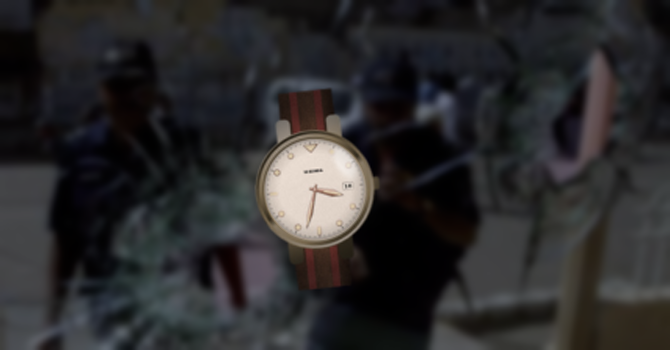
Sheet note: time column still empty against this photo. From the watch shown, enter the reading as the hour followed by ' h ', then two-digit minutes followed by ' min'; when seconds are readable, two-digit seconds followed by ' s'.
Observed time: 3 h 33 min
